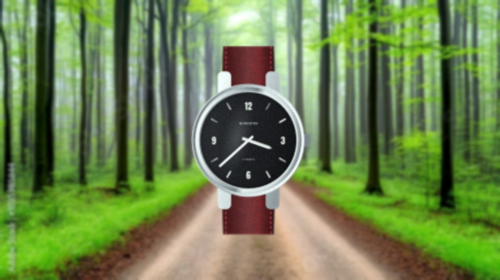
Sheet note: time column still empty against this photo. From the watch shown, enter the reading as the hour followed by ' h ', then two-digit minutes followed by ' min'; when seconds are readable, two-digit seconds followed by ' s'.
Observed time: 3 h 38 min
